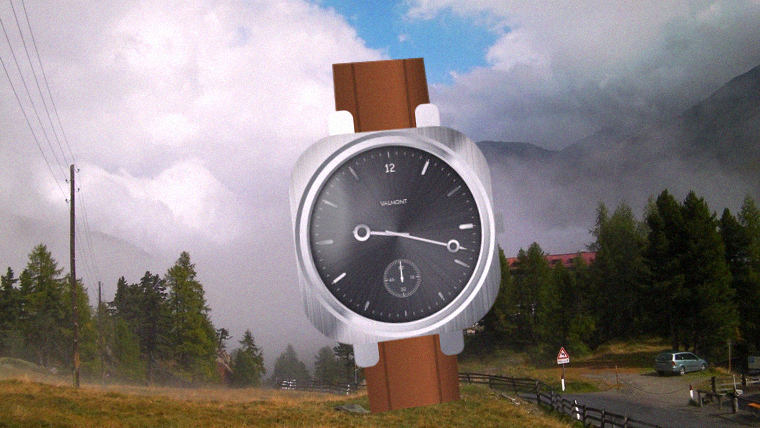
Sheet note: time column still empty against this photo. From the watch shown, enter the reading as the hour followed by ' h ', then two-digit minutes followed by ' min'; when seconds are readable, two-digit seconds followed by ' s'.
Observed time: 9 h 18 min
